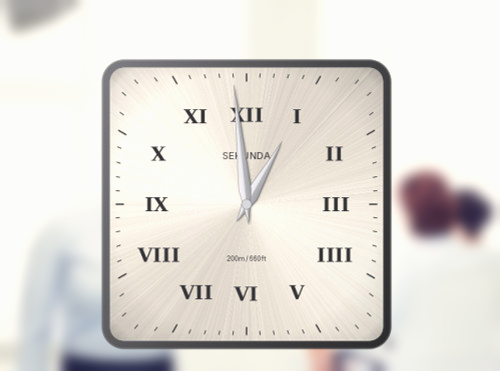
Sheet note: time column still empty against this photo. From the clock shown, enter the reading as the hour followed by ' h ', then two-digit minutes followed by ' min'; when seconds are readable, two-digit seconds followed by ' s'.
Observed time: 12 h 59 min
